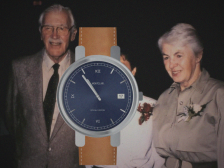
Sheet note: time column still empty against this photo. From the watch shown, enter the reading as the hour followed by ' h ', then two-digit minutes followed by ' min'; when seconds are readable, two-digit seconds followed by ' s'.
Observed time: 10 h 54 min
